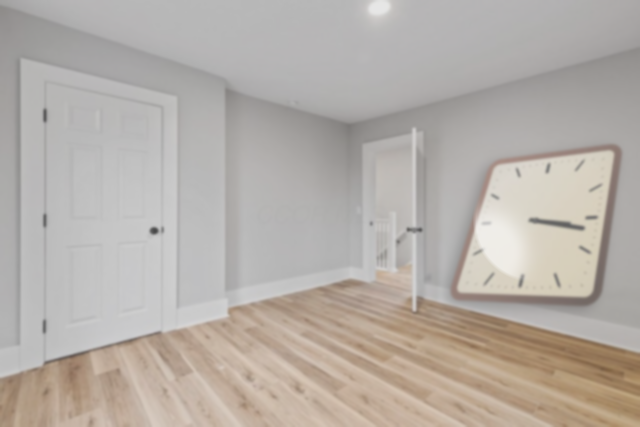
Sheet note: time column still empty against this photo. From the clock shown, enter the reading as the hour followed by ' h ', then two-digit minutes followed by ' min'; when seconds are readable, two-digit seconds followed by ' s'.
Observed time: 3 h 17 min
